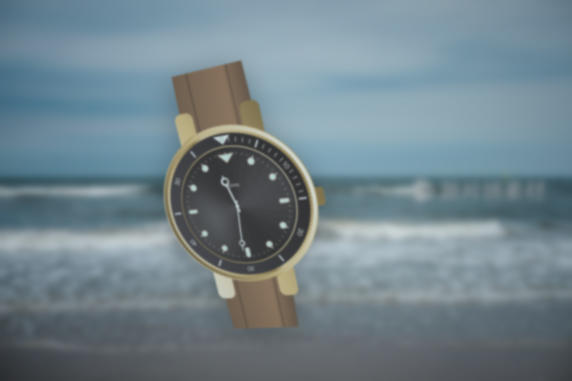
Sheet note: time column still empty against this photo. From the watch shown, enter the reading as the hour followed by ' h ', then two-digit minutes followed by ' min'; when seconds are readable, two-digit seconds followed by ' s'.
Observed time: 11 h 31 min
